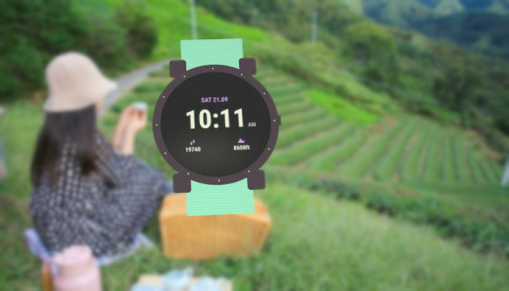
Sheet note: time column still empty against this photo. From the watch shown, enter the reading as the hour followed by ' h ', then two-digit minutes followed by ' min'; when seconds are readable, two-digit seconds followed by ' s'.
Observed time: 10 h 11 min
